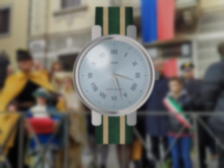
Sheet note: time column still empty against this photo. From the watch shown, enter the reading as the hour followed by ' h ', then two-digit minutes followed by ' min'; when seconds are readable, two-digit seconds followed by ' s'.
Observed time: 3 h 27 min
